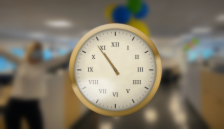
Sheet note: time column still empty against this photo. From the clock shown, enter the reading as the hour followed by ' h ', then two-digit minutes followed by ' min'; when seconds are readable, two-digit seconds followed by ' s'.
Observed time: 10 h 54 min
